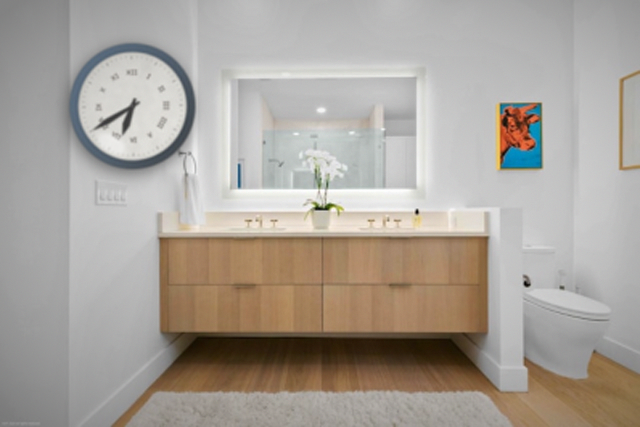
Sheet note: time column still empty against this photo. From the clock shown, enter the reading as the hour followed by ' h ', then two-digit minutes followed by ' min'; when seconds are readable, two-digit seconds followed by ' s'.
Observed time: 6 h 40 min
